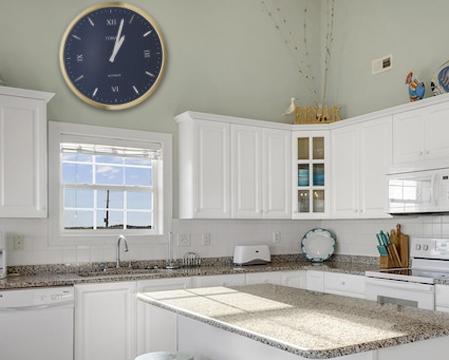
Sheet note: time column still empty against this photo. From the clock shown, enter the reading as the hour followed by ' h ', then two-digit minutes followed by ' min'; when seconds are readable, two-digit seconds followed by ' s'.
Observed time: 1 h 03 min
